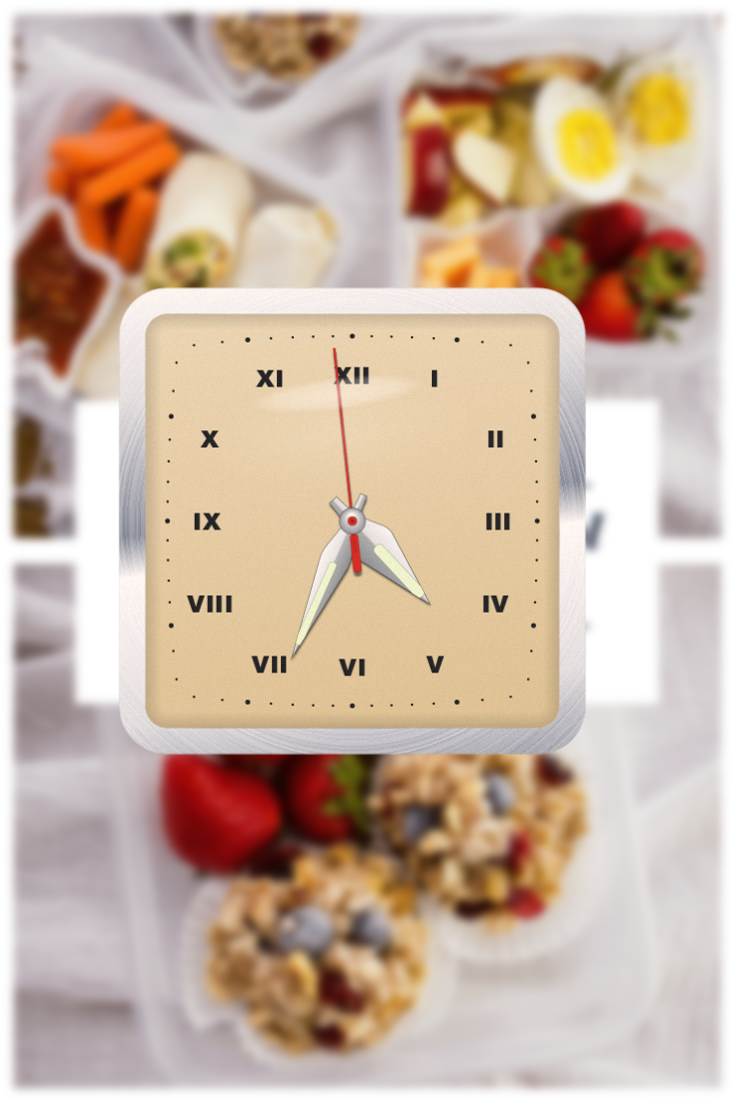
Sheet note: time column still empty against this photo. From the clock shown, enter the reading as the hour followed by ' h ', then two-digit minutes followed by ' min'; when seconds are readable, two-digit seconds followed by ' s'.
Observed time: 4 h 33 min 59 s
